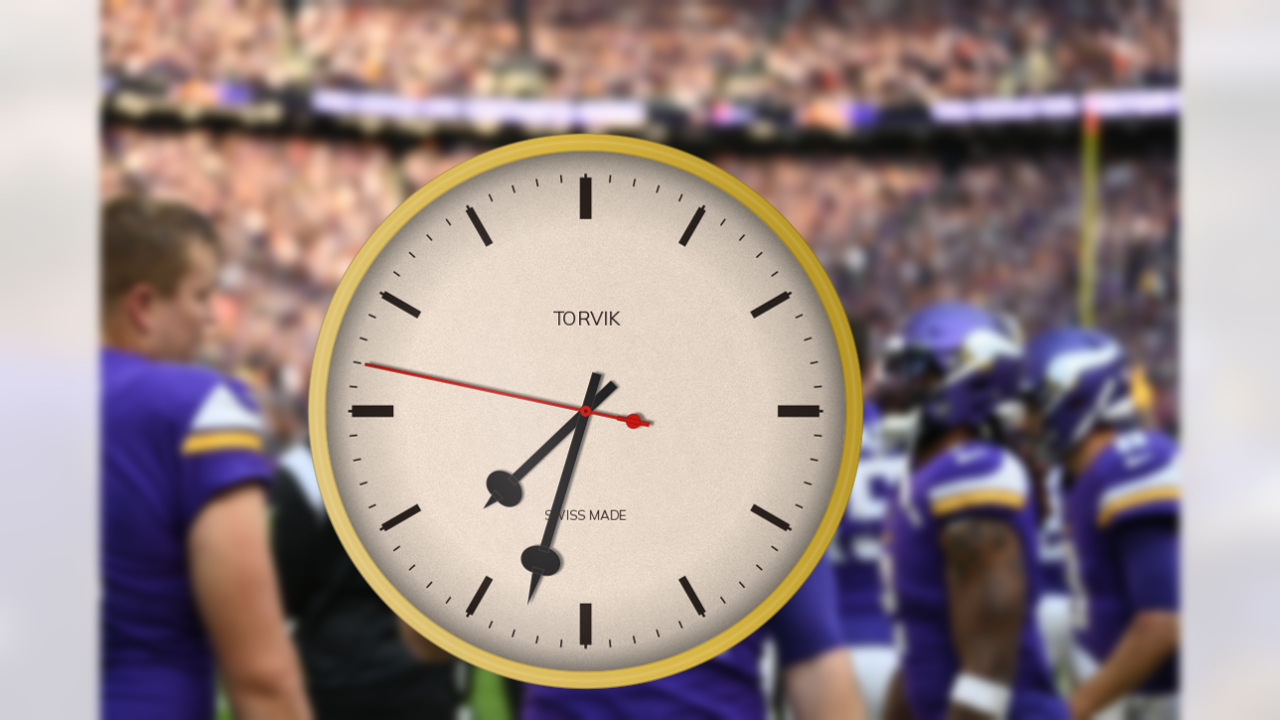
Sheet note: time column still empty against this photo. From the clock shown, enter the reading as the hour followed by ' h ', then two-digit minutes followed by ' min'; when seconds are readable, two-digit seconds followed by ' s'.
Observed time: 7 h 32 min 47 s
